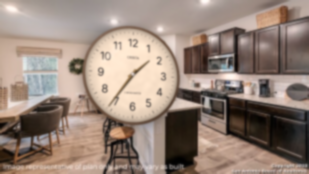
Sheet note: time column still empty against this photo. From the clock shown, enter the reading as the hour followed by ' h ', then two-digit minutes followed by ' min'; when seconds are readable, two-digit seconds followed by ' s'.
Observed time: 1 h 36 min
